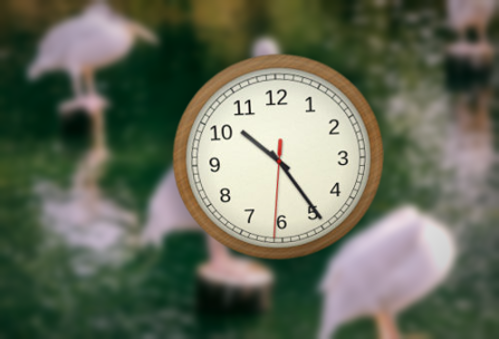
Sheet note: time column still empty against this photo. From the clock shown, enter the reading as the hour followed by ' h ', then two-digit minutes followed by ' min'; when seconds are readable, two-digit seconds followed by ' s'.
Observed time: 10 h 24 min 31 s
